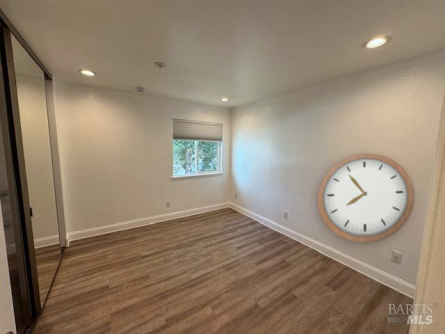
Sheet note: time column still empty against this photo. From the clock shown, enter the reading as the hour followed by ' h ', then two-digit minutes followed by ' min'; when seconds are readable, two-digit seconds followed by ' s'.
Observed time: 7 h 54 min
